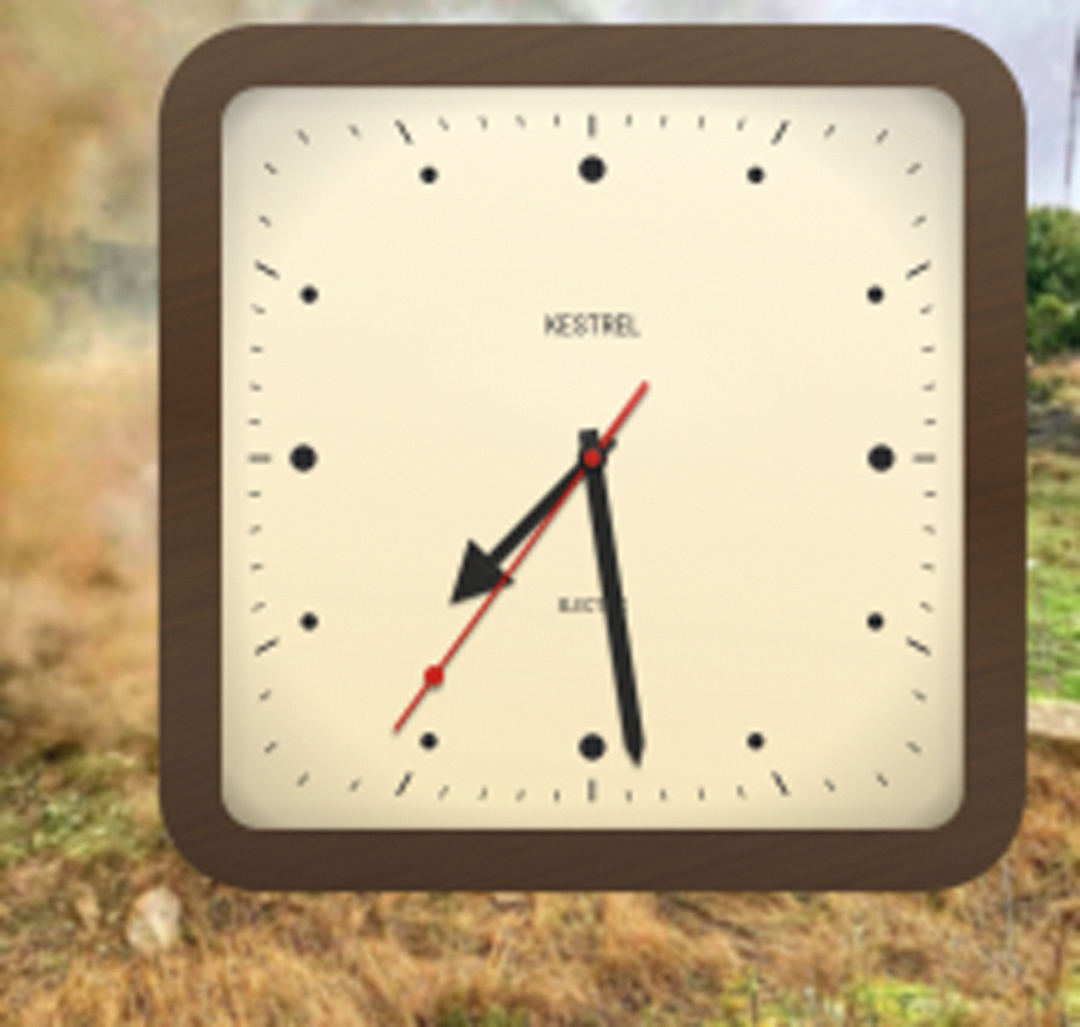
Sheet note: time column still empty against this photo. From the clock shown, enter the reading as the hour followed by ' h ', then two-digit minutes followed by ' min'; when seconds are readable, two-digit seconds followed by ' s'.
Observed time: 7 h 28 min 36 s
